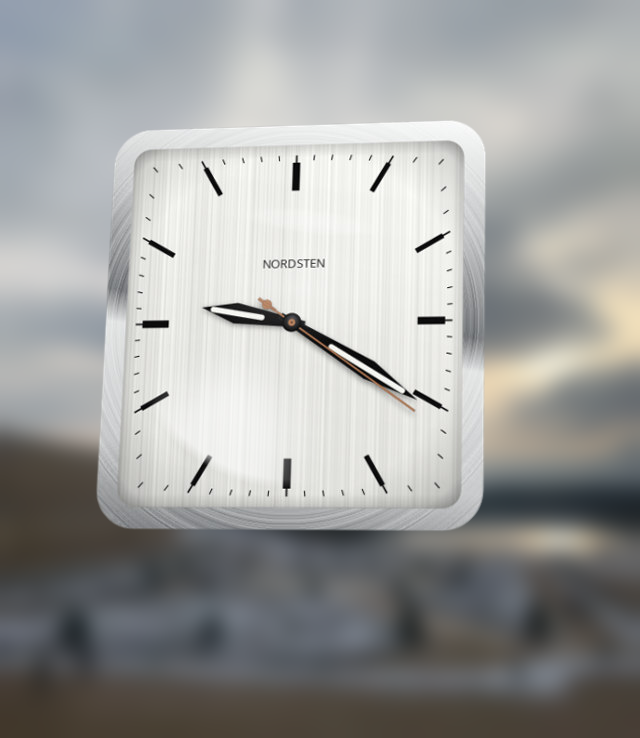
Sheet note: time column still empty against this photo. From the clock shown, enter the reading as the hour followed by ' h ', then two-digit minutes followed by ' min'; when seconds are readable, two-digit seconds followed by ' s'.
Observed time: 9 h 20 min 21 s
